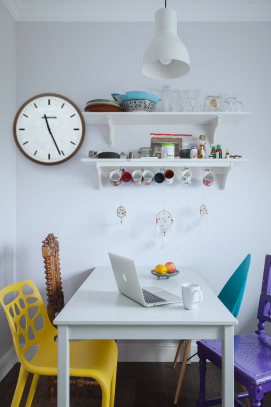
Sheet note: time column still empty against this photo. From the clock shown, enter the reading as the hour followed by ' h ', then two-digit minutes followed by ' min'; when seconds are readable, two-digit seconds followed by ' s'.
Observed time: 11 h 26 min
